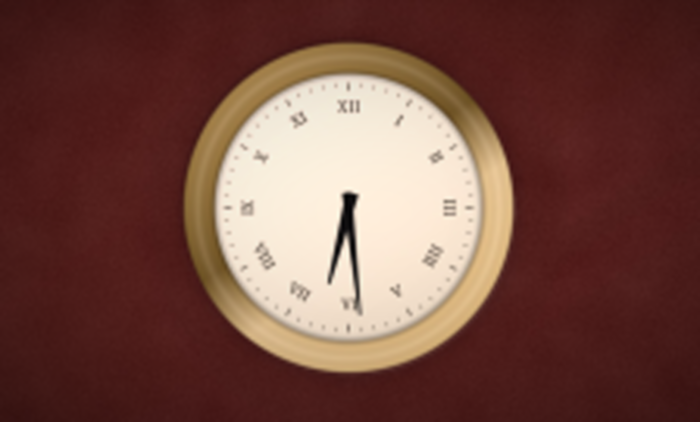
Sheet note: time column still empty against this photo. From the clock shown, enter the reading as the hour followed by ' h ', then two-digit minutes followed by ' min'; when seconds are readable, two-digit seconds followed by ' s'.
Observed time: 6 h 29 min
